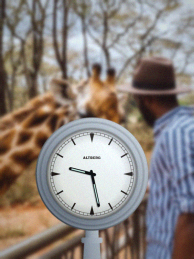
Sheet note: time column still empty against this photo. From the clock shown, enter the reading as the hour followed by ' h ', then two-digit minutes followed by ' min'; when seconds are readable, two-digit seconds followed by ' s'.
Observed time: 9 h 28 min
